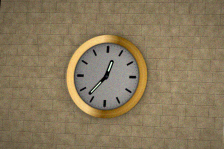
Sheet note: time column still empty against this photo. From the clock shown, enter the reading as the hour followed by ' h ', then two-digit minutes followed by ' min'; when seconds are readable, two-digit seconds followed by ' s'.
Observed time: 12 h 37 min
